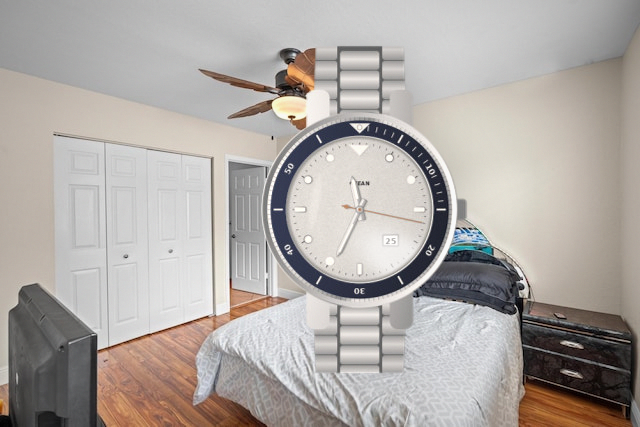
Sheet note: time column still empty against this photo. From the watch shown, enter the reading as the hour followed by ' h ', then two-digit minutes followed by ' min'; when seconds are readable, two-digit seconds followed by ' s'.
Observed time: 11 h 34 min 17 s
